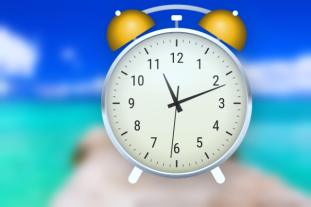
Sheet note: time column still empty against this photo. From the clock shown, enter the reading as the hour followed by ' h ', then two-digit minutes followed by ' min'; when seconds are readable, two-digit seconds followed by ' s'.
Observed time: 11 h 11 min 31 s
